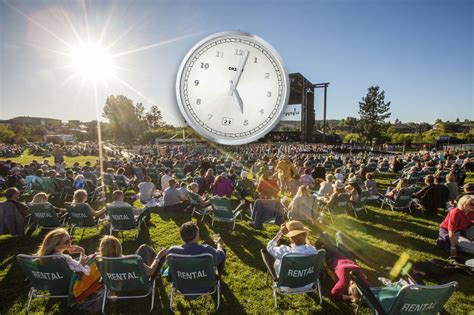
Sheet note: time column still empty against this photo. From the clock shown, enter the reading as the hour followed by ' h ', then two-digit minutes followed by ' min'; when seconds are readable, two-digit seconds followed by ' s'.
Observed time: 5 h 02 min
